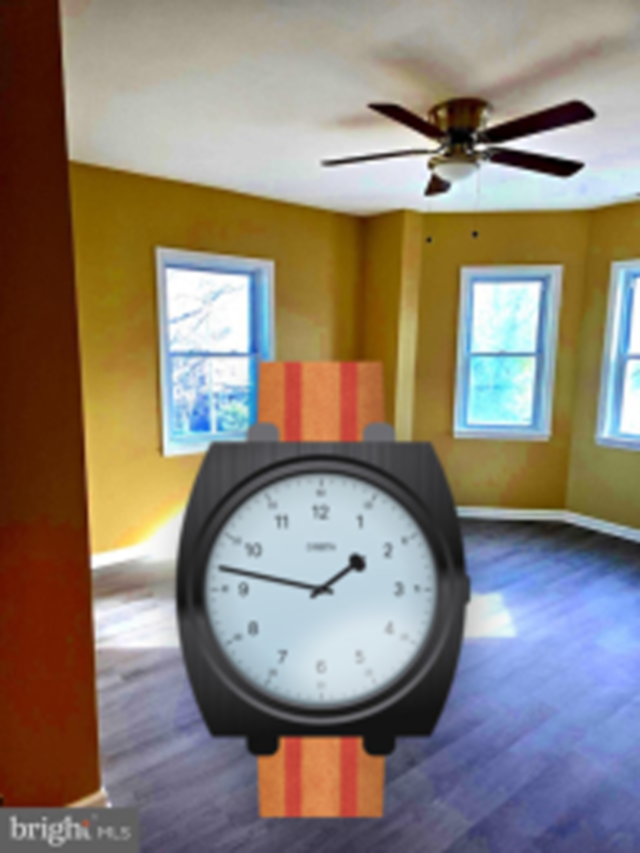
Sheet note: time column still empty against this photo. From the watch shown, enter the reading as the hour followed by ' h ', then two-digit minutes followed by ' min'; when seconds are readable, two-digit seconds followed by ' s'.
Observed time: 1 h 47 min
